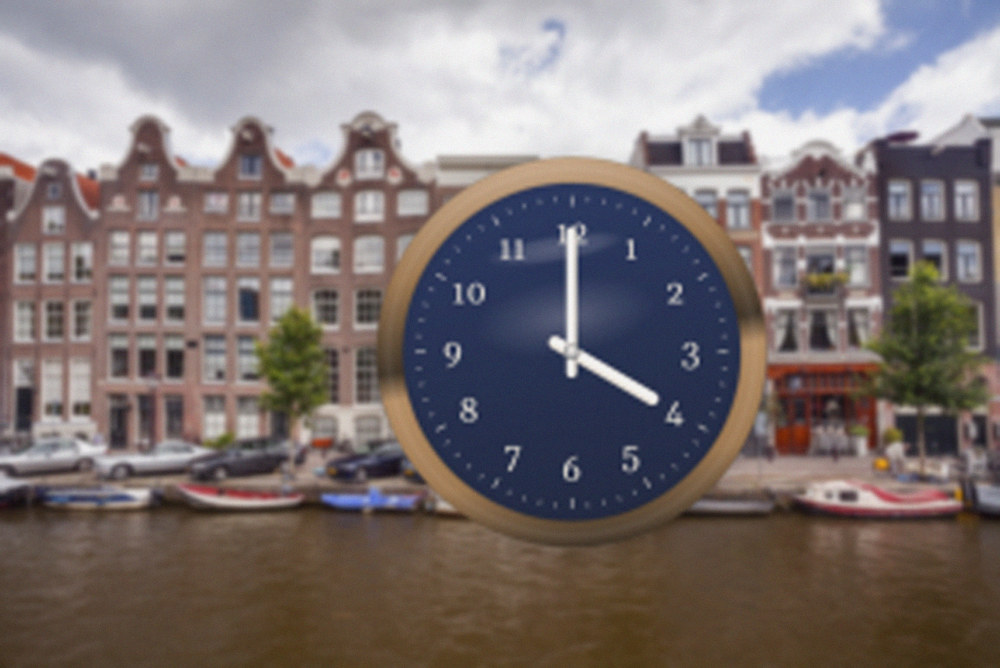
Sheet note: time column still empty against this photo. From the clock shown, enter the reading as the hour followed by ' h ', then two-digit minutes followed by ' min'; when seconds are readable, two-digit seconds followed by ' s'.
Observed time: 4 h 00 min
